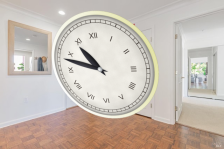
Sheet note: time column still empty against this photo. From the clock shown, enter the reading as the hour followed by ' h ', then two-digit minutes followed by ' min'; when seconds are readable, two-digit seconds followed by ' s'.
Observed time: 10 h 48 min
